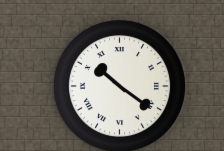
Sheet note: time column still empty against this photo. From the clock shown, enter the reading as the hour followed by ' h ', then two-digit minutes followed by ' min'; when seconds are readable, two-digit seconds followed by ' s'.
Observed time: 10 h 21 min
